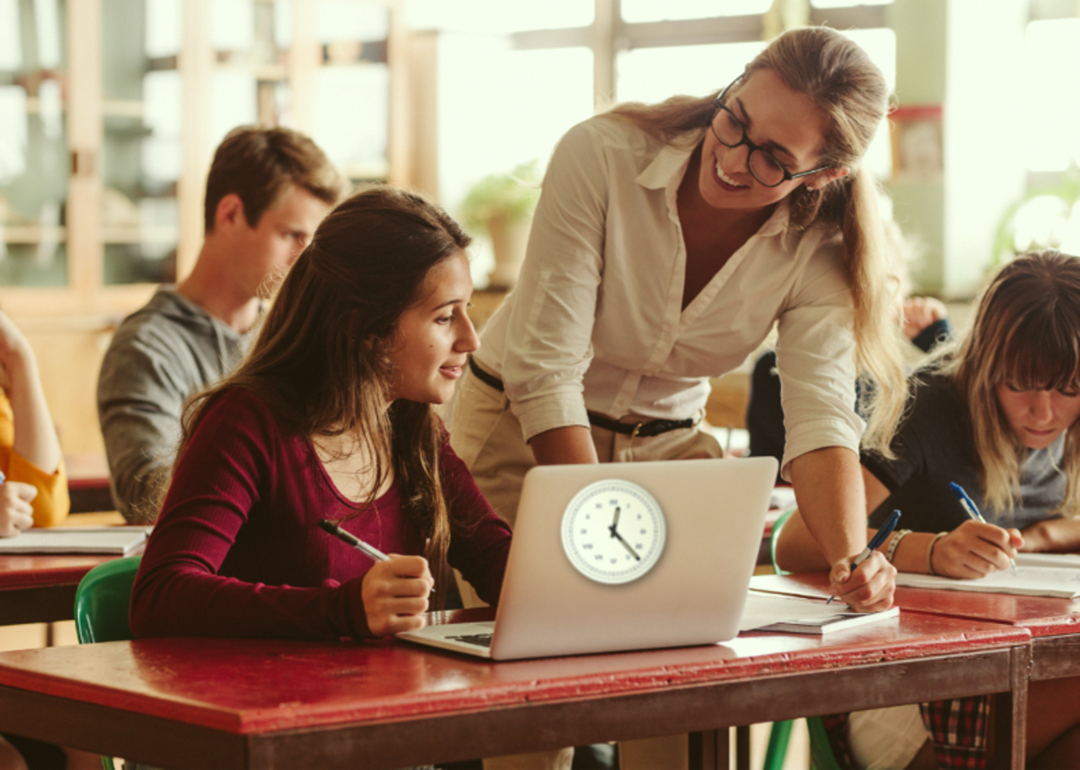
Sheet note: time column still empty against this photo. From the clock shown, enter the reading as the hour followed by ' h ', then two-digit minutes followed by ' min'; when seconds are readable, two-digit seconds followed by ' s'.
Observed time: 12 h 23 min
